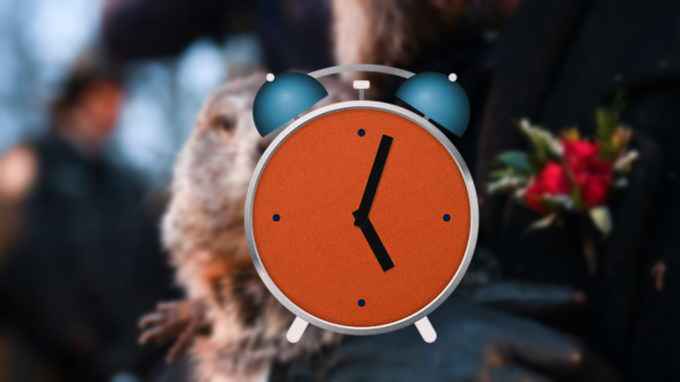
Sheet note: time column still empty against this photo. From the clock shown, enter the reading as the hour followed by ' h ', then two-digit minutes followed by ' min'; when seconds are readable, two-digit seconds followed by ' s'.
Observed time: 5 h 03 min
